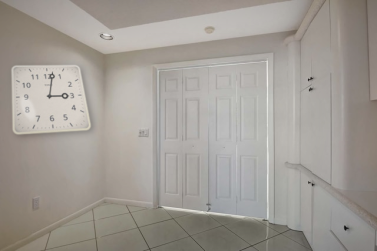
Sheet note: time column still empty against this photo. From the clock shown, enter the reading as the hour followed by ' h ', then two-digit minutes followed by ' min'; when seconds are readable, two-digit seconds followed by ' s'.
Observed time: 3 h 02 min
